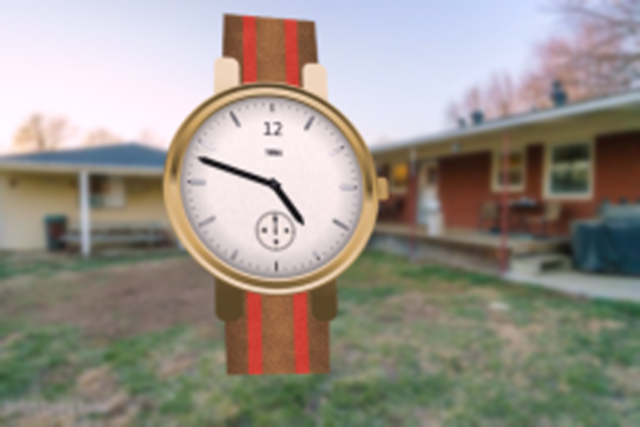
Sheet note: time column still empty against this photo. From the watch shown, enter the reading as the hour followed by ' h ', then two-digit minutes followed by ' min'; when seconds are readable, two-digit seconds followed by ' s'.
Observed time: 4 h 48 min
